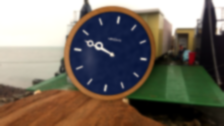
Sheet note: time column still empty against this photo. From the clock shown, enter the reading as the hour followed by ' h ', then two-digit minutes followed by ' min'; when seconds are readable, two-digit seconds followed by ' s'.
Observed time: 9 h 48 min
